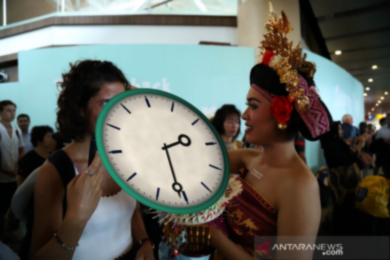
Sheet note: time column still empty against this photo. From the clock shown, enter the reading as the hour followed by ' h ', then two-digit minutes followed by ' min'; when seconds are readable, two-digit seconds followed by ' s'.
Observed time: 2 h 31 min
